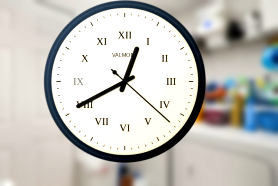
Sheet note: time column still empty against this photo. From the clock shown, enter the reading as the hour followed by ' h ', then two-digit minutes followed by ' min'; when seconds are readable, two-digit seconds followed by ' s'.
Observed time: 12 h 40 min 22 s
